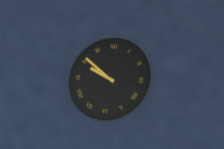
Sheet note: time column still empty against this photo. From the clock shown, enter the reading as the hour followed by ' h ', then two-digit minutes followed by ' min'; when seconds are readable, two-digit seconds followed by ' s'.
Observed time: 9 h 51 min
